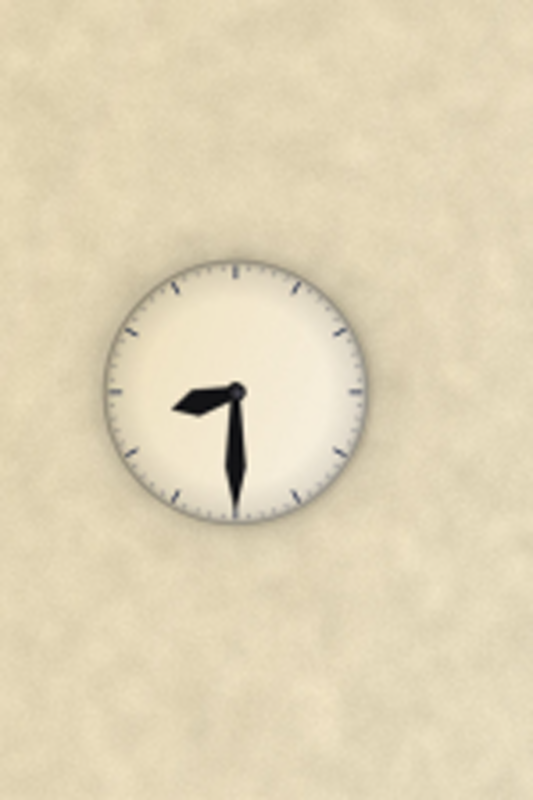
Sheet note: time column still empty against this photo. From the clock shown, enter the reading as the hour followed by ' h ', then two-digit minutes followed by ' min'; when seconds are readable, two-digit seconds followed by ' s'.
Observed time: 8 h 30 min
